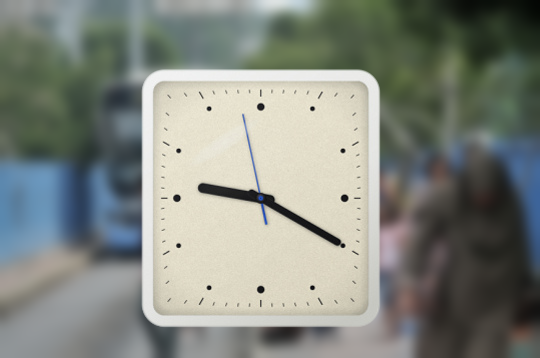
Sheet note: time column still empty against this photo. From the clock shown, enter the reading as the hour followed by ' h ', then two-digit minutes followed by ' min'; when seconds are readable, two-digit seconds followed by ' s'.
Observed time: 9 h 19 min 58 s
